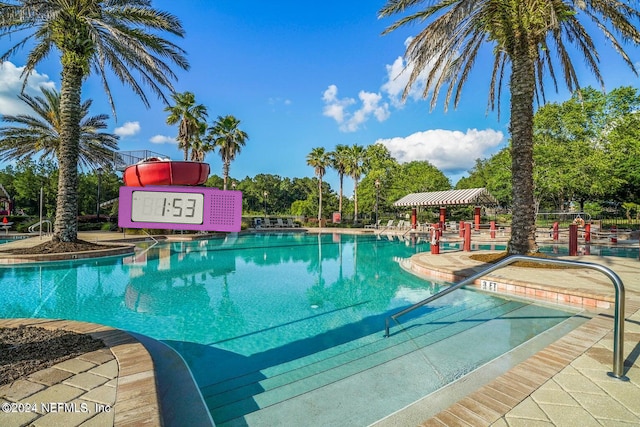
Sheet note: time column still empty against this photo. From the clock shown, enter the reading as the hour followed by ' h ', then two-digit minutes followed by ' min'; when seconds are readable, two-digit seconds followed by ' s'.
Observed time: 1 h 53 min
